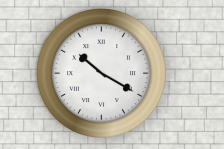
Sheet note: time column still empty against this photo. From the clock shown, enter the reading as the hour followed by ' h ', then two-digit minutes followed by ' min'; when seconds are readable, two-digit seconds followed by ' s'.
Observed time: 10 h 20 min
